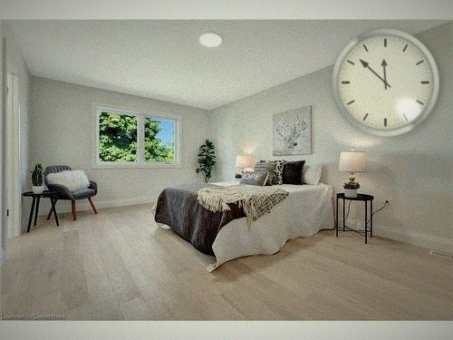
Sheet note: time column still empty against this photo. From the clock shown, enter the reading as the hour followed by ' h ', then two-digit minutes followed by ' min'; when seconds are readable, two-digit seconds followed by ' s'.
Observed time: 11 h 52 min
